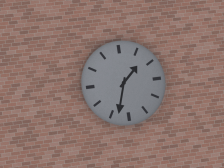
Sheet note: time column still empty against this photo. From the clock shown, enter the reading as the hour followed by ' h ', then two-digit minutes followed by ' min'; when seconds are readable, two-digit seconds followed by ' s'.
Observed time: 1 h 33 min
